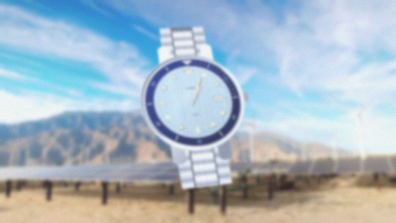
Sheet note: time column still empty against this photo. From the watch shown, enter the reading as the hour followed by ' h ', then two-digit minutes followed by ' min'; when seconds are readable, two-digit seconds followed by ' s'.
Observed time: 1 h 04 min
